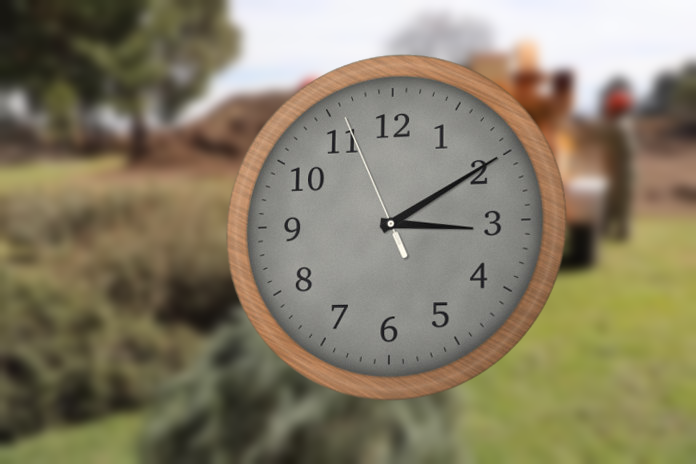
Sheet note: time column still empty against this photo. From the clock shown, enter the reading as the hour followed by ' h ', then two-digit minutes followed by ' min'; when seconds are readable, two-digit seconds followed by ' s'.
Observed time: 3 h 09 min 56 s
